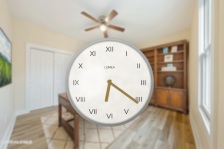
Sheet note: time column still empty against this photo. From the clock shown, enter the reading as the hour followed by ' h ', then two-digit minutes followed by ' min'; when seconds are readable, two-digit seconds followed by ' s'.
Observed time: 6 h 21 min
